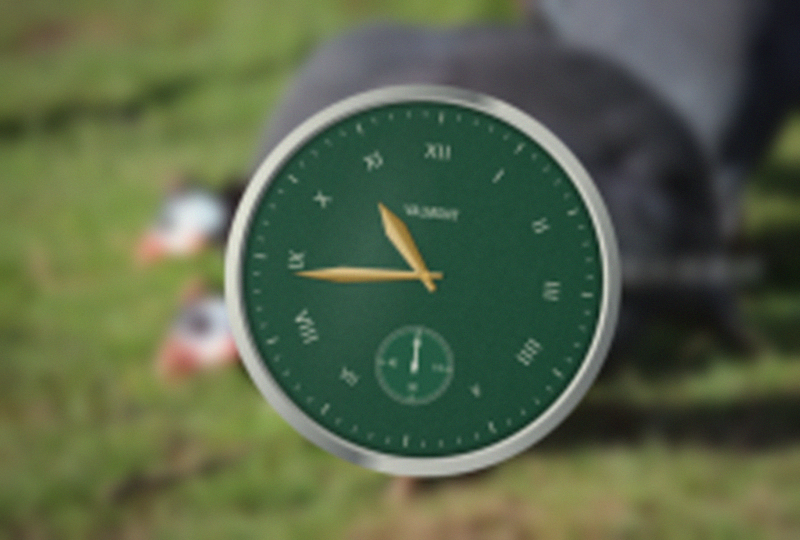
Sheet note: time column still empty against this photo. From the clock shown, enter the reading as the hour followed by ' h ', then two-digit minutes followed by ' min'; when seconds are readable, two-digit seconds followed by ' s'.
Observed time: 10 h 44 min
